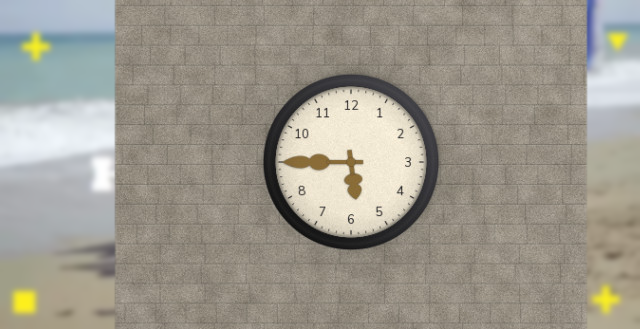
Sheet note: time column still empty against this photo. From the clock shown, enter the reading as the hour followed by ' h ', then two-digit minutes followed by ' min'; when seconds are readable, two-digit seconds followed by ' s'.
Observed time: 5 h 45 min
